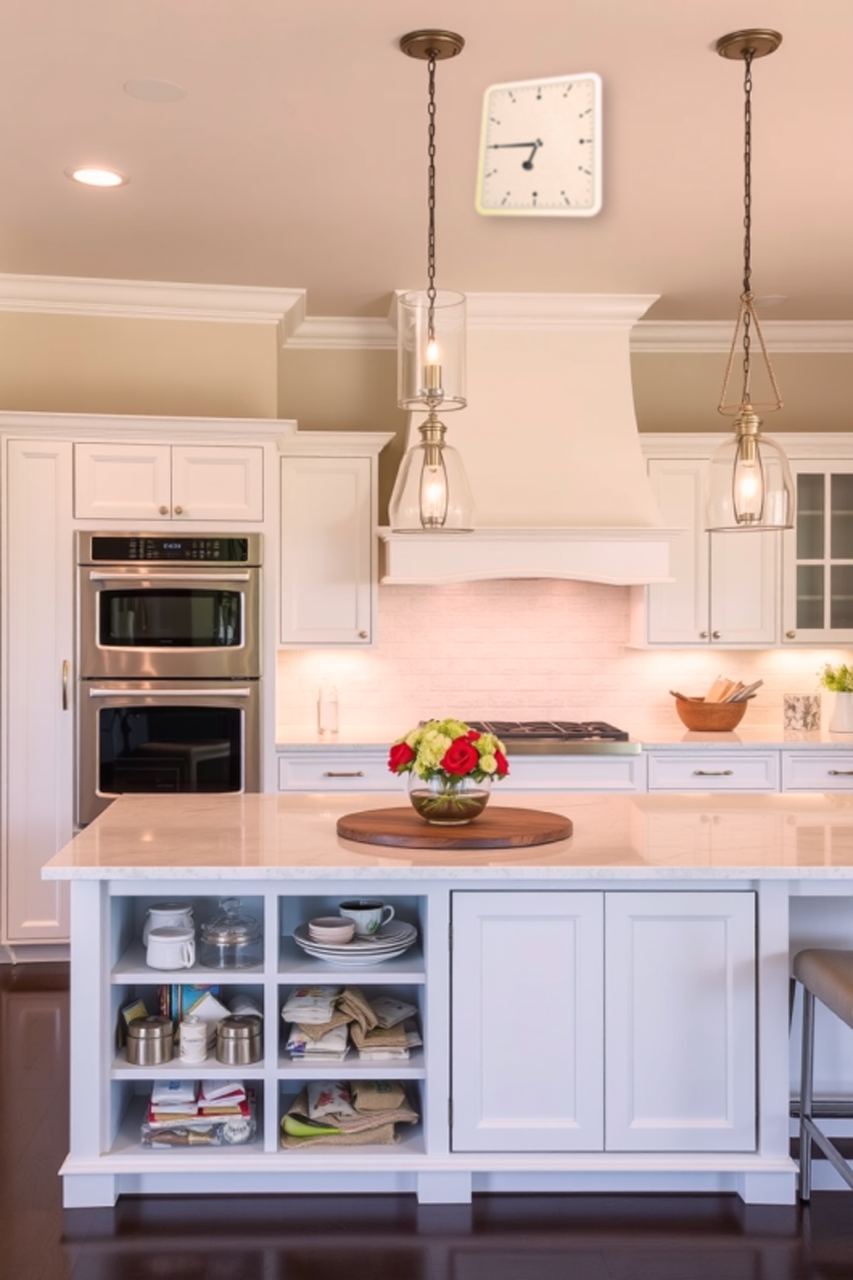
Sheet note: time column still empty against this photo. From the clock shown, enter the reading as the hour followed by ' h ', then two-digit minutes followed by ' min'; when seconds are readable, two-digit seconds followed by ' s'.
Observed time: 6 h 45 min
